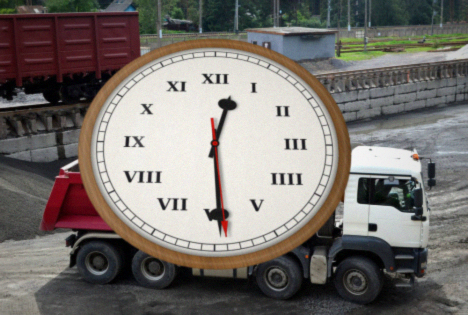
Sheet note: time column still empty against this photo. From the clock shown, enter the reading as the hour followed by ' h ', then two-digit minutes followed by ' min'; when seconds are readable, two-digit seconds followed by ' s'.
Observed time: 12 h 29 min 29 s
